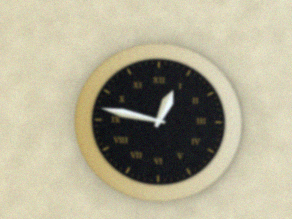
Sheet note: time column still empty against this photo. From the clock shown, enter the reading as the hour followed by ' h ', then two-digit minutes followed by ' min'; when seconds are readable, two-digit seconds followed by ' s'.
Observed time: 12 h 47 min
